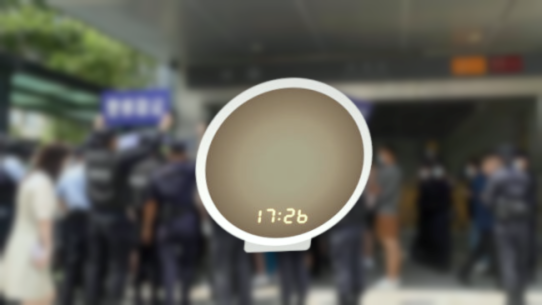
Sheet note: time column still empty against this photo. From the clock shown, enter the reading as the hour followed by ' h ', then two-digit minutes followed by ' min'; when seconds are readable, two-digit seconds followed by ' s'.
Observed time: 17 h 26 min
